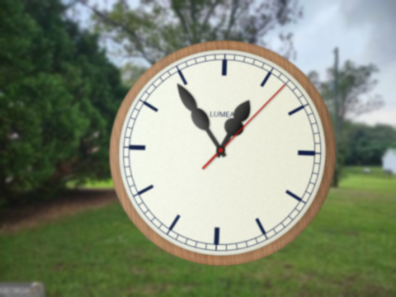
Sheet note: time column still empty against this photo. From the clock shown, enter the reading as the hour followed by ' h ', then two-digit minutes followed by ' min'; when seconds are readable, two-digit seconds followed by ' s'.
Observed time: 12 h 54 min 07 s
